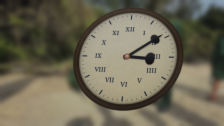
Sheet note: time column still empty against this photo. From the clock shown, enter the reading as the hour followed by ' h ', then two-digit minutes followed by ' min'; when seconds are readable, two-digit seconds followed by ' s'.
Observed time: 3 h 09 min
